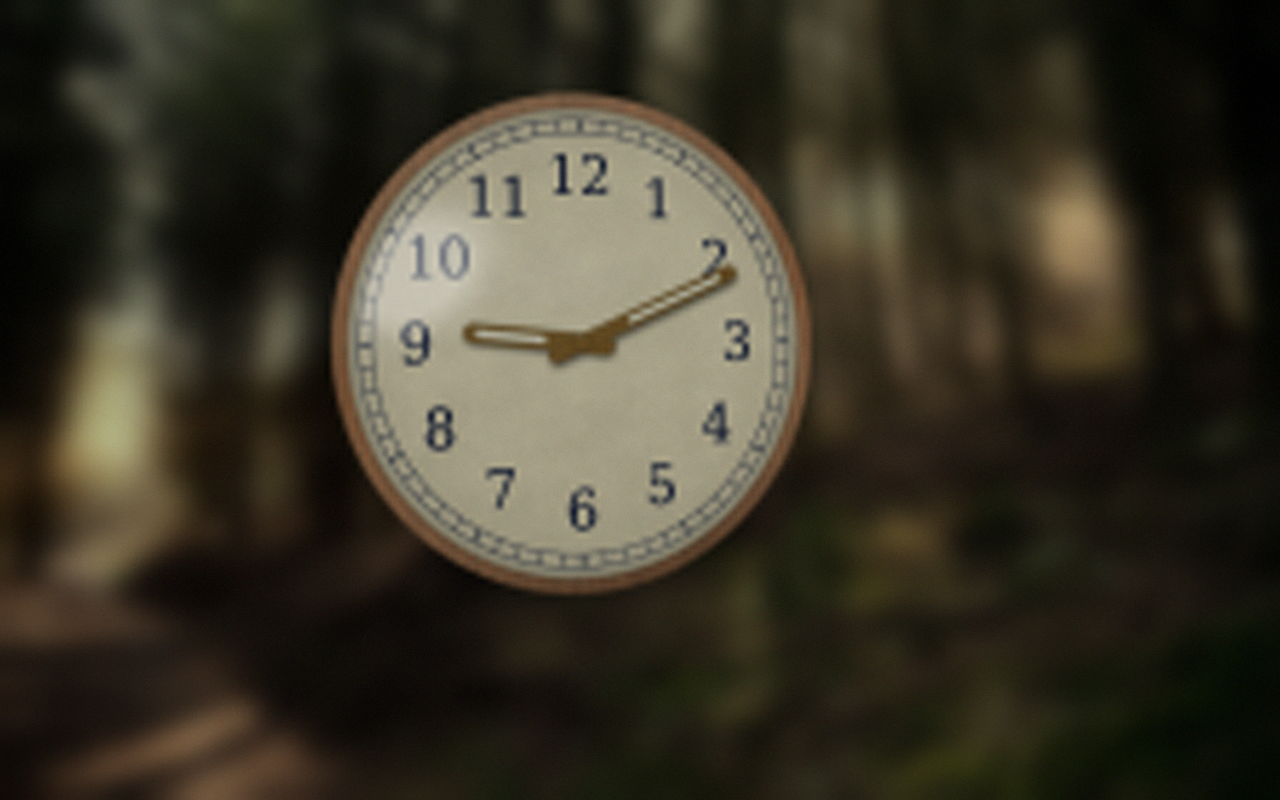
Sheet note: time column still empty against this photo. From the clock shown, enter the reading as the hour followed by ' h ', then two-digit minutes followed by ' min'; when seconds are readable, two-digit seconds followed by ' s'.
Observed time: 9 h 11 min
